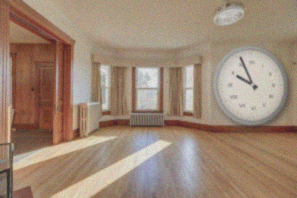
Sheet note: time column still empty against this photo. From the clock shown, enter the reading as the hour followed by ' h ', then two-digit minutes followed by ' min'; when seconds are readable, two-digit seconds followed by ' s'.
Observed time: 9 h 56 min
